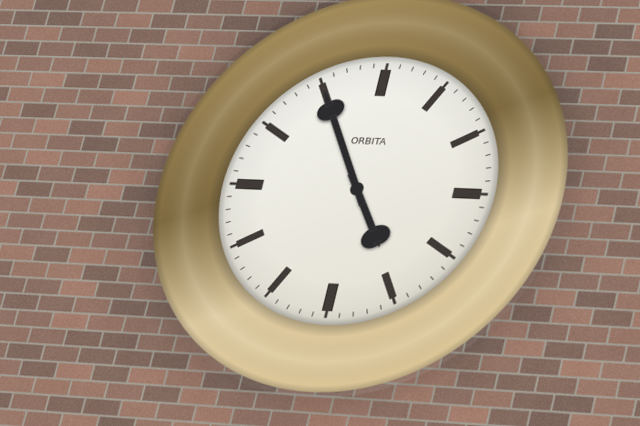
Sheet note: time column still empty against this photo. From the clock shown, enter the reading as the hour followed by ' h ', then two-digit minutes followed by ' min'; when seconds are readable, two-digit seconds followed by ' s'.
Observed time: 4 h 55 min
